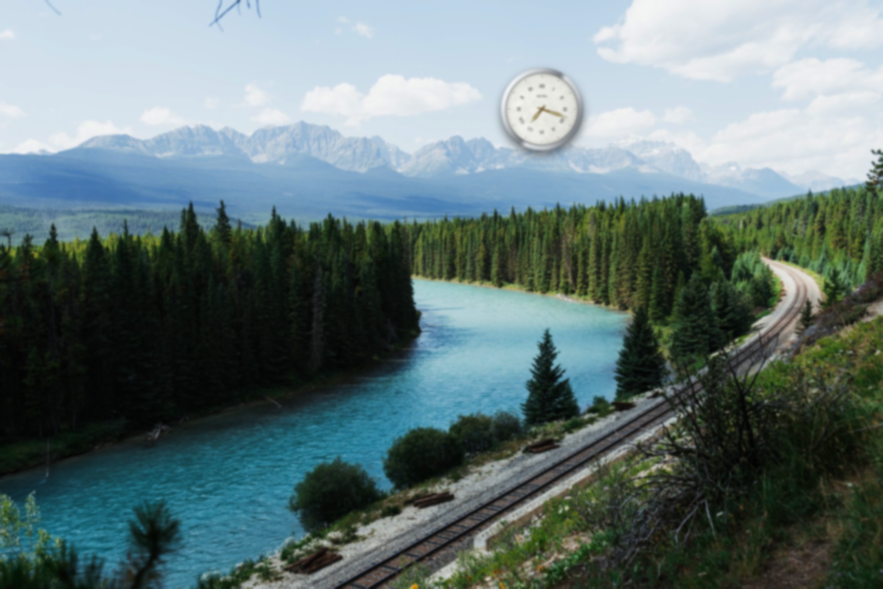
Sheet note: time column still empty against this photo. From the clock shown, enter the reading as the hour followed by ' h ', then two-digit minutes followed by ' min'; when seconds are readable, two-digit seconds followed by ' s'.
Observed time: 7 h 18 min
